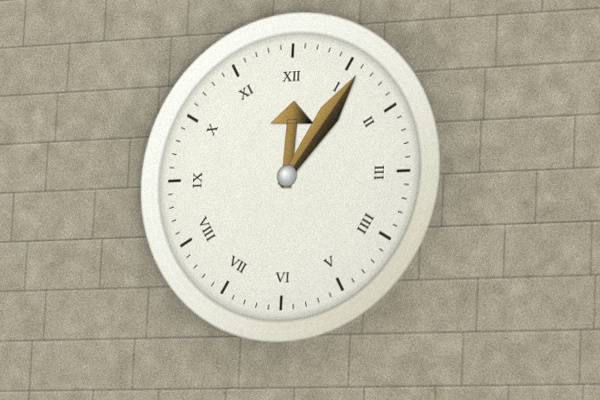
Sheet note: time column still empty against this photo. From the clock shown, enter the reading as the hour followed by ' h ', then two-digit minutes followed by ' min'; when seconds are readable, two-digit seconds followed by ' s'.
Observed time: 12 h 06 min
